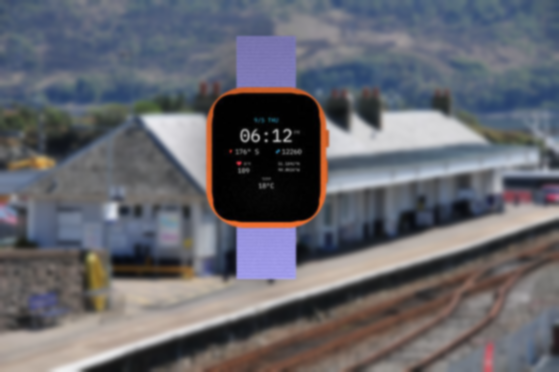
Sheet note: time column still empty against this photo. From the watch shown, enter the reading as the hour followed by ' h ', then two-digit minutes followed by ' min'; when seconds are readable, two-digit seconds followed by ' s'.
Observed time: 6 h 12 min
